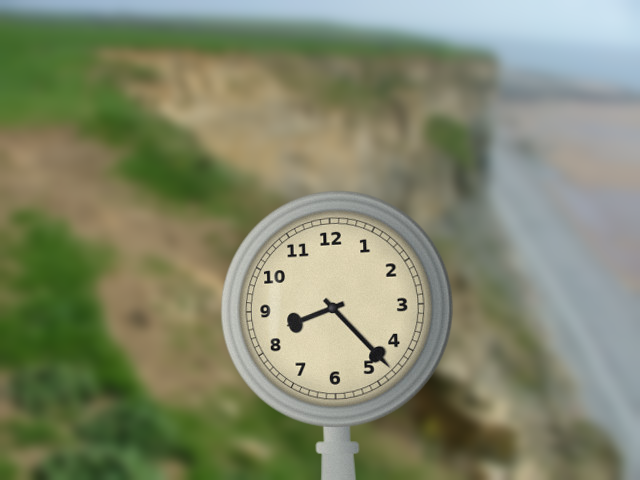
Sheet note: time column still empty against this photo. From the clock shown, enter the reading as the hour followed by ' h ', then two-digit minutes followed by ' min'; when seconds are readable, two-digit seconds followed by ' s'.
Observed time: 8 h 23 min
